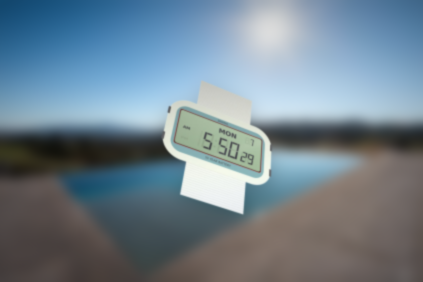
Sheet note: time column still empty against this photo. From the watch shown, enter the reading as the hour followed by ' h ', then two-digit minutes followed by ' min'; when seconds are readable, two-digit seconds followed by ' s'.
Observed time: 5 h 50 min 29 s
